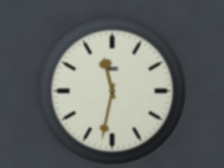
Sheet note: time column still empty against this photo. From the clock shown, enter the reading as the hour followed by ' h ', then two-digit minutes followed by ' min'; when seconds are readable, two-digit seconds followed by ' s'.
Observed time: 11 h 32 min
